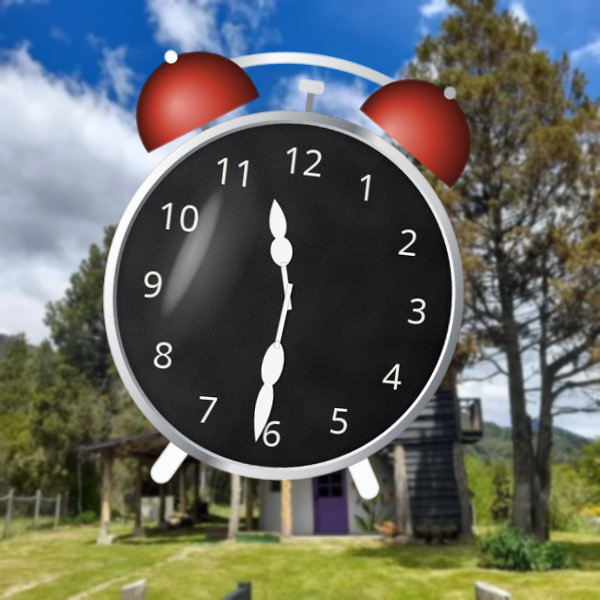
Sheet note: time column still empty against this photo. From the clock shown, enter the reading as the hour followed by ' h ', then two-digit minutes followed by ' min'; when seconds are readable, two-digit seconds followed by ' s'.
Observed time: 11 h 31 min
